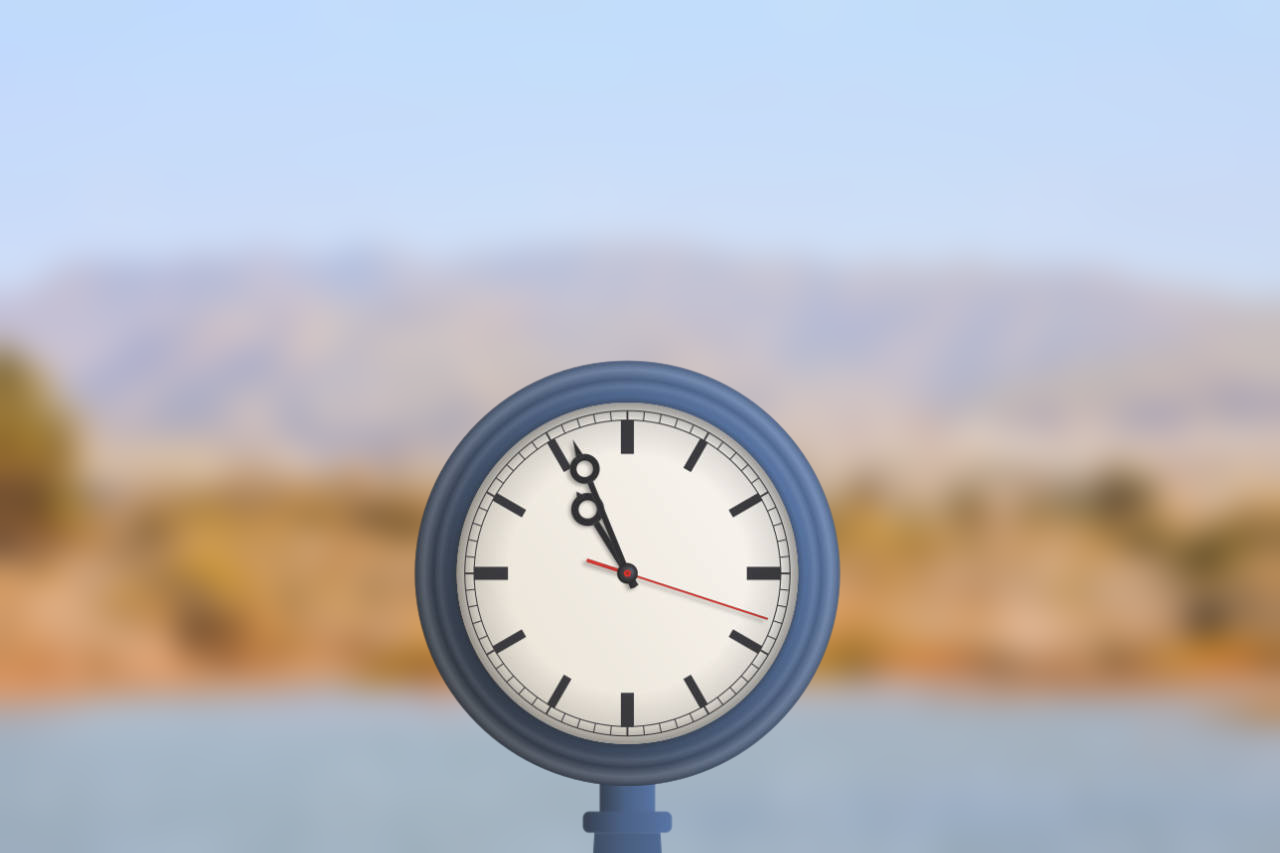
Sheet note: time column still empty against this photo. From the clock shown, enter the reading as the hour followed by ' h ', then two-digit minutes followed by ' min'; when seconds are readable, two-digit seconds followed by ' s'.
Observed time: 10 h 56 min 18 s
